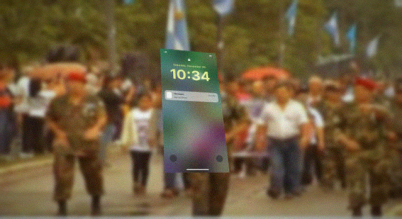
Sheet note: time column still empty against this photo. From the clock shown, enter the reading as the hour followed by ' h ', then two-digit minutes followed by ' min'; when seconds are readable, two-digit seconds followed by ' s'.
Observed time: 10 h 34 min
